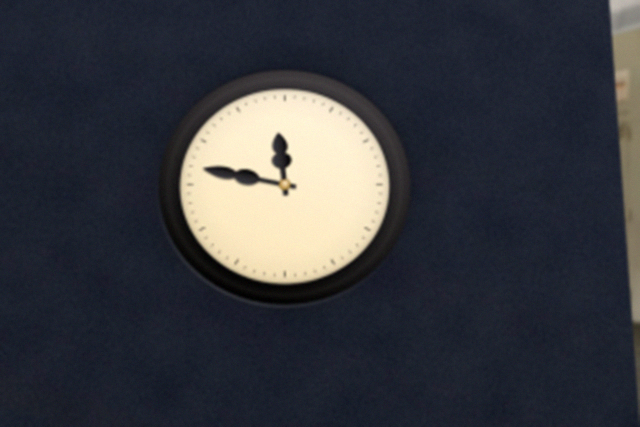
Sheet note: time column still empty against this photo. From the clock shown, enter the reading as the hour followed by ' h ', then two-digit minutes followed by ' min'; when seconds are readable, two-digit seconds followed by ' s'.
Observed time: 11 h 47 min
